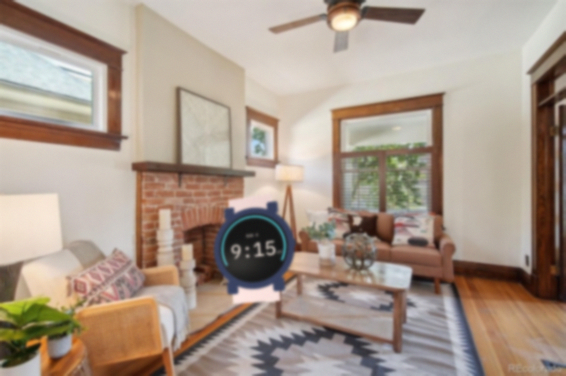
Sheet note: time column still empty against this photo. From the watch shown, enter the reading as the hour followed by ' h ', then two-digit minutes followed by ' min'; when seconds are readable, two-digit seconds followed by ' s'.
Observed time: 9 h 15 min
